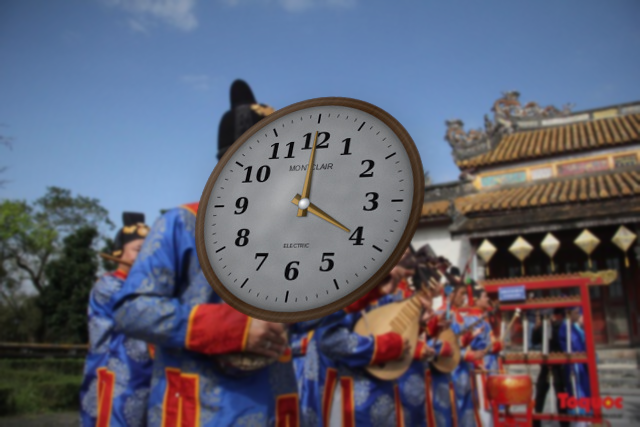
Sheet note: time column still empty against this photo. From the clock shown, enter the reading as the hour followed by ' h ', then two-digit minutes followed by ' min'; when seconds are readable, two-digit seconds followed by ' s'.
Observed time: 4 h 00 min
